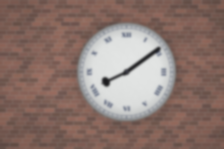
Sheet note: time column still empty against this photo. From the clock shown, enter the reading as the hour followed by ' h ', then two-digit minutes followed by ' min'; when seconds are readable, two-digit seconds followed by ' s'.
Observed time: 8 h 09 min
